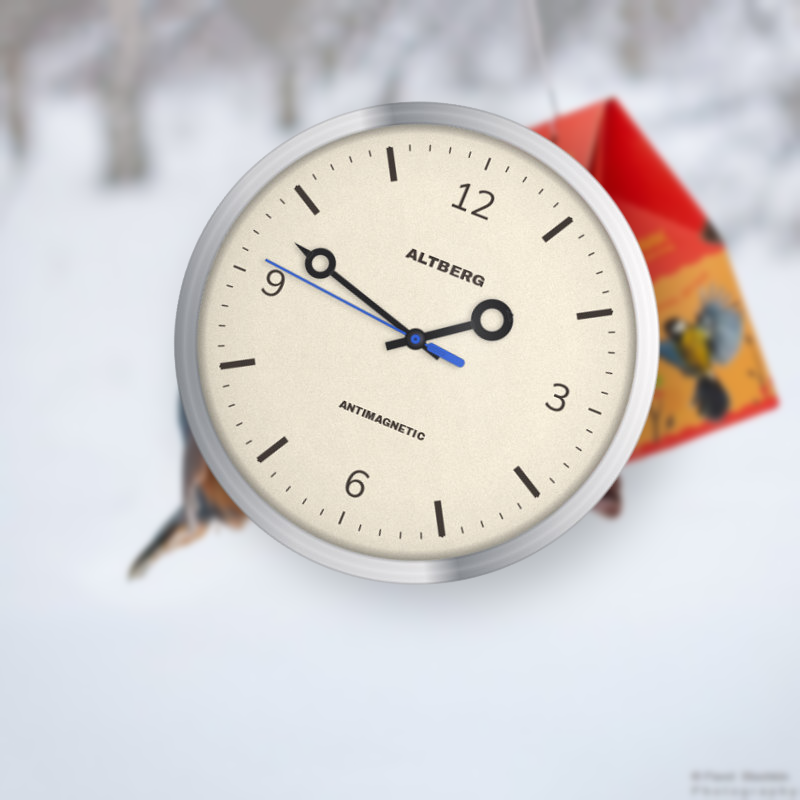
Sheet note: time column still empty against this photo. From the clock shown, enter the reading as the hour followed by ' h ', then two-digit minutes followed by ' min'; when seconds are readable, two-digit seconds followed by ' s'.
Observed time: 1 h 47 min 46 s
